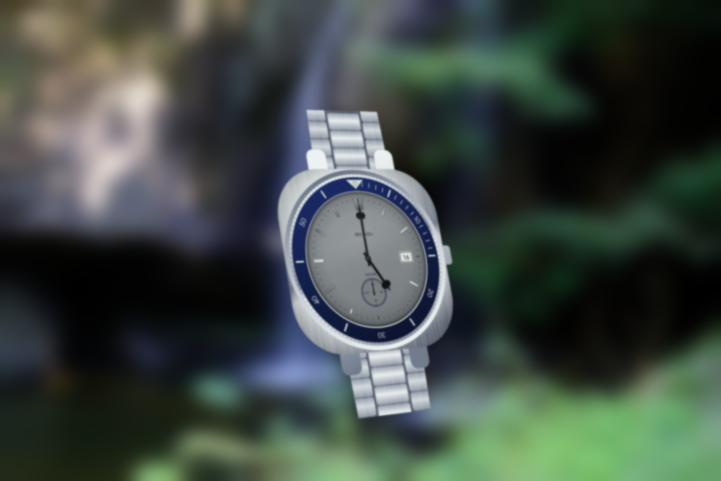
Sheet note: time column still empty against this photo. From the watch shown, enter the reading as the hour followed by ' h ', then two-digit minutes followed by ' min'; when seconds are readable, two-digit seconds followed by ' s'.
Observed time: 5 h 00 min
